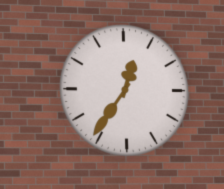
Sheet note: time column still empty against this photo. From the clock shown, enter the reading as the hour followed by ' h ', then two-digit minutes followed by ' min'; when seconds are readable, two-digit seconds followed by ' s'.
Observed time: 12 h 36 min
